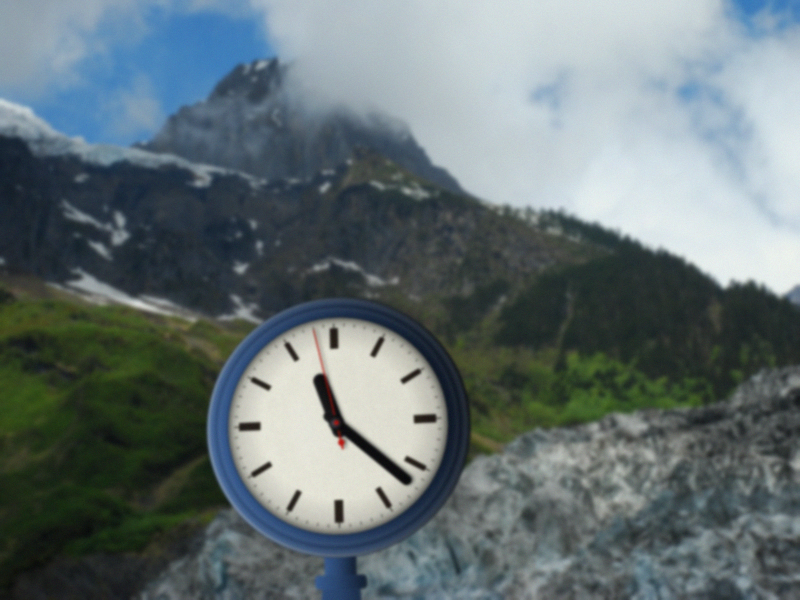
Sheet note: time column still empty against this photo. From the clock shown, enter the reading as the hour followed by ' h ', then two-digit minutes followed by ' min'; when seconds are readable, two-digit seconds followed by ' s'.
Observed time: 11 h 21 min 58 s
